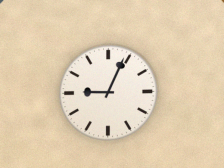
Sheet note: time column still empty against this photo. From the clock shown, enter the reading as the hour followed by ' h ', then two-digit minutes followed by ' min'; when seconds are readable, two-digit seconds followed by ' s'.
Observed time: 9 h 04 min
